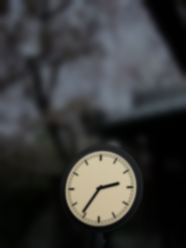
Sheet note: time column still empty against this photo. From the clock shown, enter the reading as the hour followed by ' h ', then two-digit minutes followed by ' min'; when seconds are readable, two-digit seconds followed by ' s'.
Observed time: 2 h 36 min
